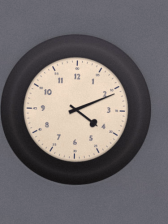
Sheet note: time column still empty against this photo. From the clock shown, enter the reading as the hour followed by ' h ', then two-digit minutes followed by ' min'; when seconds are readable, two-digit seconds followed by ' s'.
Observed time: 4 h 11 min
